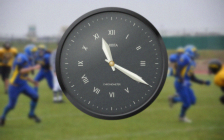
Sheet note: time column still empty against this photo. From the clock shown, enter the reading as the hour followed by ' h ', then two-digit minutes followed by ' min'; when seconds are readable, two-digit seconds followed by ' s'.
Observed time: 11 h 20 min
